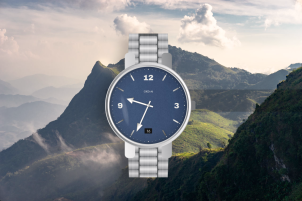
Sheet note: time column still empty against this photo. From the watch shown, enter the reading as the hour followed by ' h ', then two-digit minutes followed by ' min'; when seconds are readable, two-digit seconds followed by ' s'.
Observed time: 9 h 34 min
